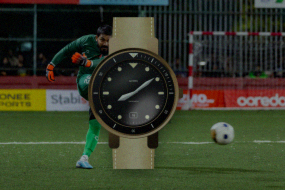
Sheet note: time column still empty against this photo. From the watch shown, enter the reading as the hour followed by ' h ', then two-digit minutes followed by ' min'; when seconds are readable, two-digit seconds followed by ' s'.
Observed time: 8 h 09 min
